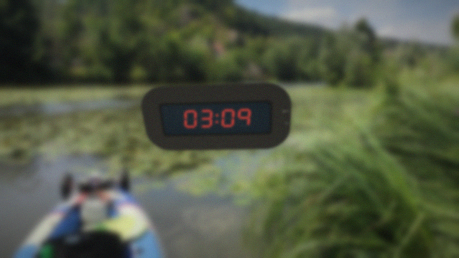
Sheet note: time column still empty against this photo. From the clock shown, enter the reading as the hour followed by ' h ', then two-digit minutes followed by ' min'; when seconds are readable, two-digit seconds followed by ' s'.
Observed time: 3 h 09 min
